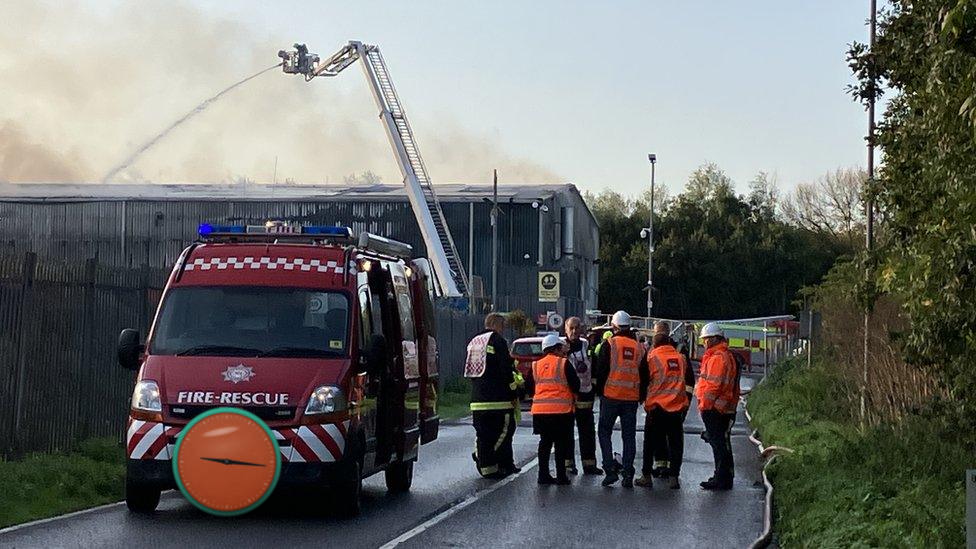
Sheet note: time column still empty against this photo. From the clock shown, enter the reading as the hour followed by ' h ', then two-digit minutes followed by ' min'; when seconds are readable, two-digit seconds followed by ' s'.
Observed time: 9 h 16 min
